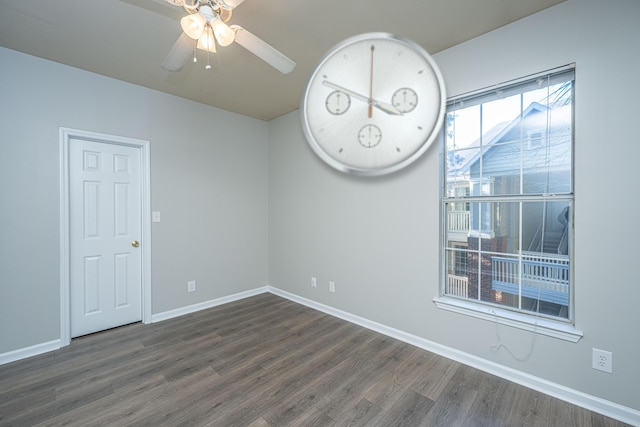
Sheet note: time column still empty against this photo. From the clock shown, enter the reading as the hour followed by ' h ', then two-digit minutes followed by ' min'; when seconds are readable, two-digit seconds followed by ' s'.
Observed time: 3 h 49 min
